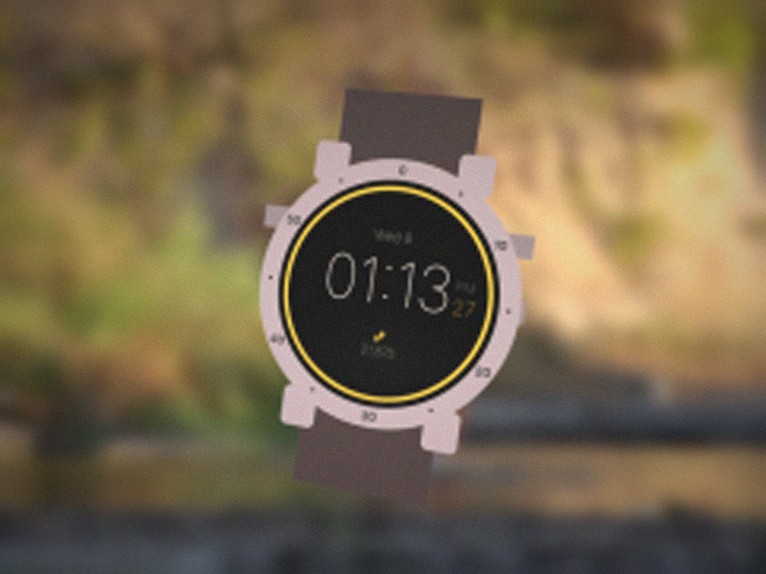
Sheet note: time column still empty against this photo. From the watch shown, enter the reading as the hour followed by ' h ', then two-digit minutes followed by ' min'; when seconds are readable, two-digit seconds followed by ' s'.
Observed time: 1 h 13 min
